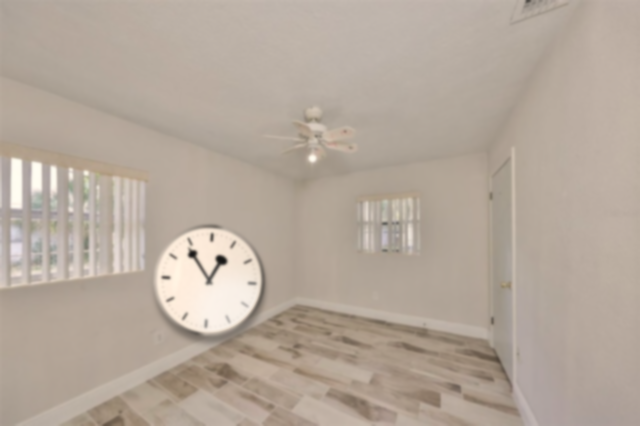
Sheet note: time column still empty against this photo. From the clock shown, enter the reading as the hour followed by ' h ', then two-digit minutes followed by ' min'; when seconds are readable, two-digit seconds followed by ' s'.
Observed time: 12 h 54 min
